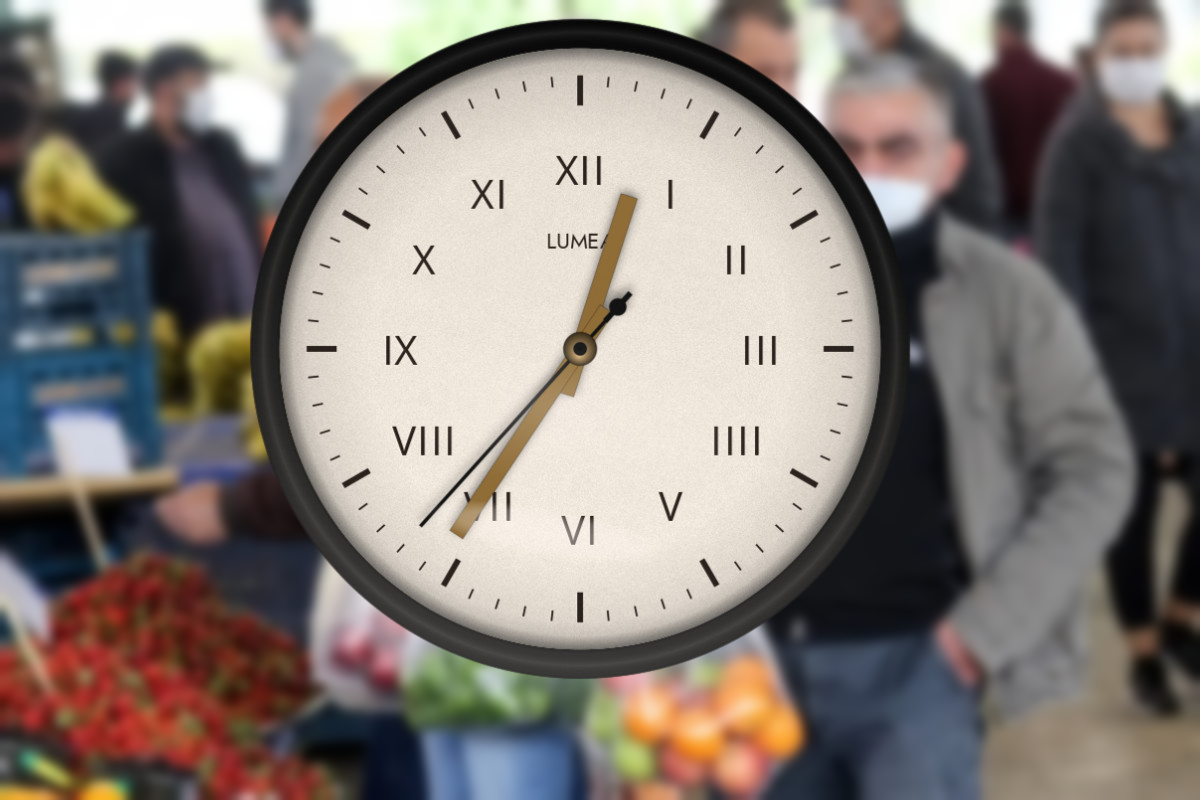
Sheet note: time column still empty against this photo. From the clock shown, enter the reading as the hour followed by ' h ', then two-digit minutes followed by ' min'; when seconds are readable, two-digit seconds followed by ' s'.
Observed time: 12 h 35 min 37 s
